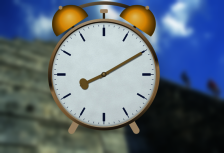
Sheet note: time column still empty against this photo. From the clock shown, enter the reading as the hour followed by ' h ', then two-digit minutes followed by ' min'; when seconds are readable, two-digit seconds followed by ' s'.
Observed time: 8 h 10 min
